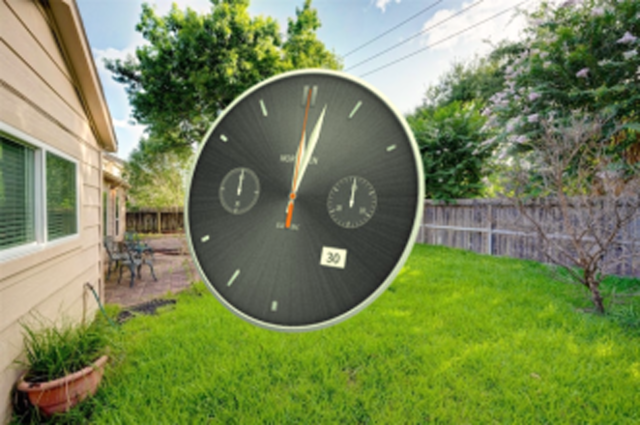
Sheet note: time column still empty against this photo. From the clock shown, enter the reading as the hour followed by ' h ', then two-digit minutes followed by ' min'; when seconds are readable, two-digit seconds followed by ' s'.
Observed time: 12 h 02 min
